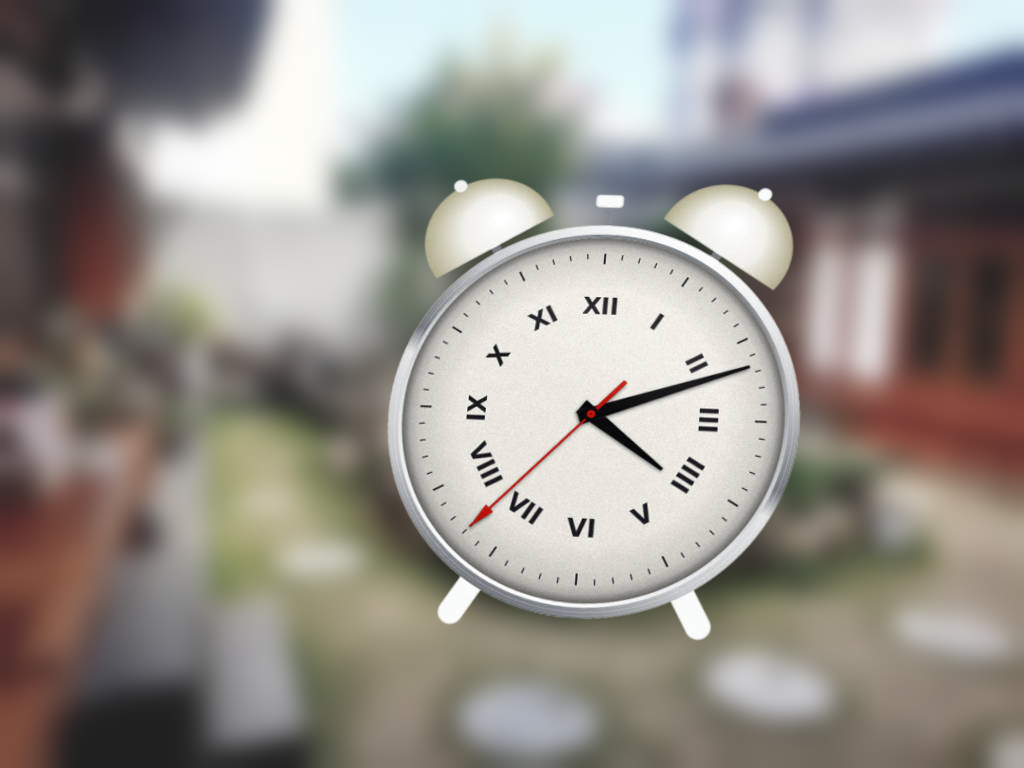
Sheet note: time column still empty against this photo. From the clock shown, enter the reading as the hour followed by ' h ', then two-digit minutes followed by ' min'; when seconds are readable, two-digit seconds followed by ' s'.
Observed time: 4 h 11 min 37 s
